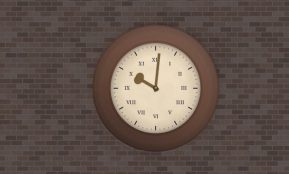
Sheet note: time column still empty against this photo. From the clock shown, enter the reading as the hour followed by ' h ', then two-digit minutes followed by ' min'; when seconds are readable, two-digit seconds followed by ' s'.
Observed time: 10 h 01 min
